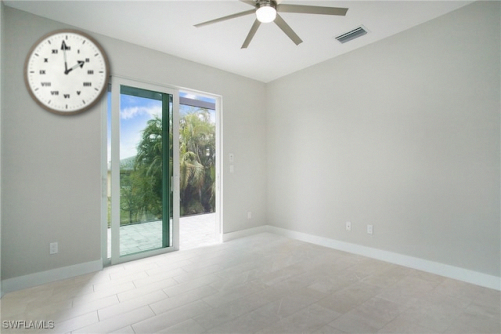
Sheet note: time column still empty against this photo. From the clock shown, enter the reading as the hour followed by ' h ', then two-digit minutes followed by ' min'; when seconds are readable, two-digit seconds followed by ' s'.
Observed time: 1 h 59 min
